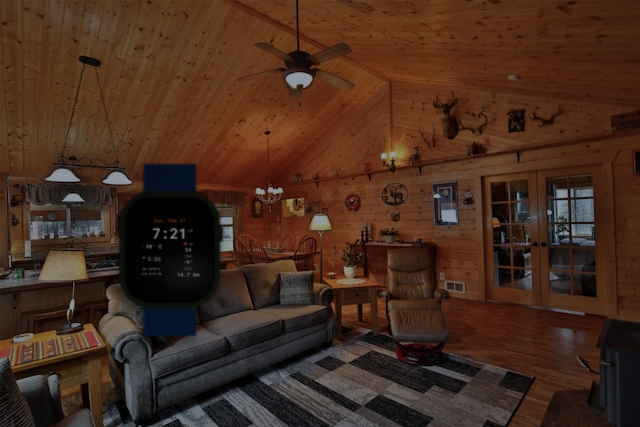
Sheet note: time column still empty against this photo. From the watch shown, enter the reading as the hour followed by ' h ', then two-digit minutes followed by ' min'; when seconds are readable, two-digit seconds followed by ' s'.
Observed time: 7 h 21 min
